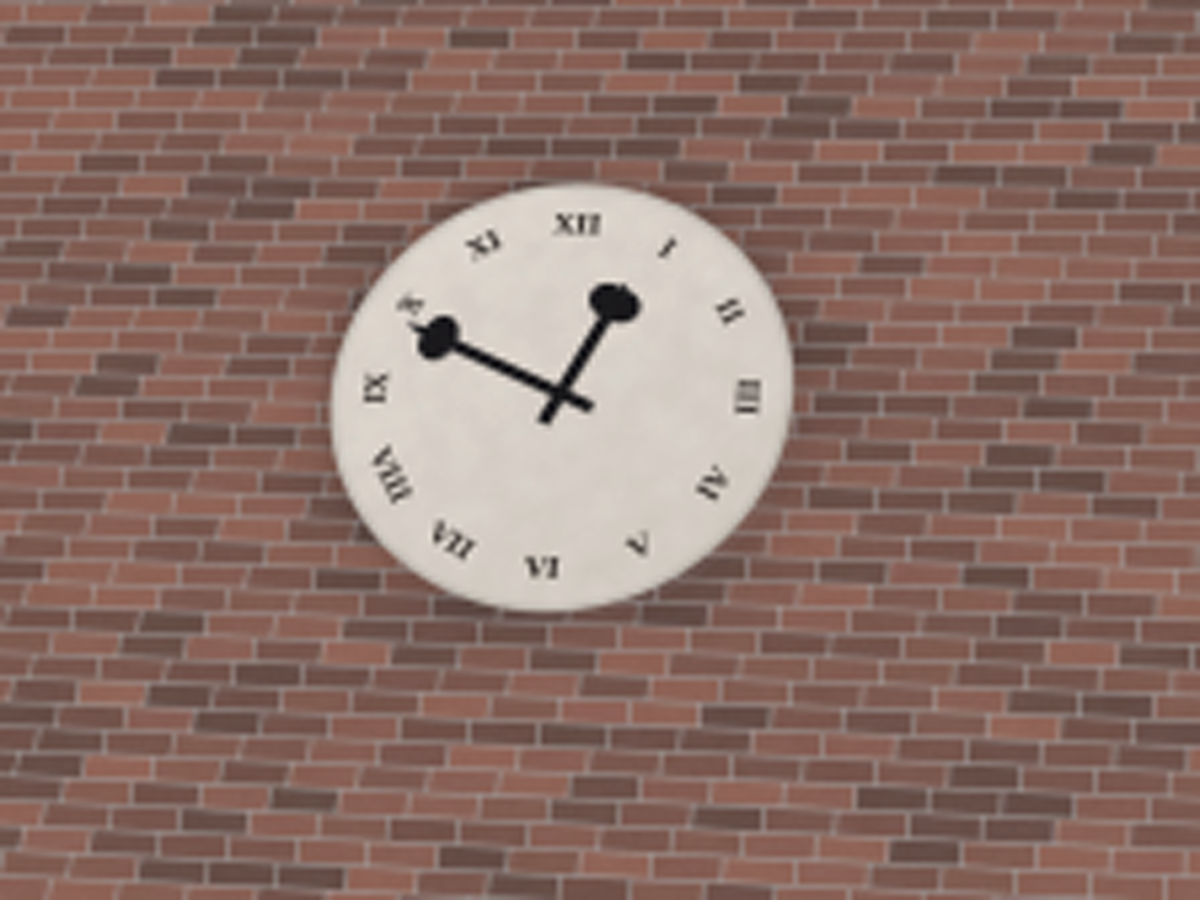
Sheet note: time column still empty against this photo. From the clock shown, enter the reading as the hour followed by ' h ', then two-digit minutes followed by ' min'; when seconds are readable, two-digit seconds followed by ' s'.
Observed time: 12 h 49 min
